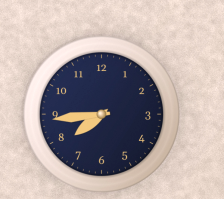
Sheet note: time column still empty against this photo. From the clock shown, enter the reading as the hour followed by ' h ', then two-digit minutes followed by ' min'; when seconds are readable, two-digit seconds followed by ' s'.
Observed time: 7 h 44 min
